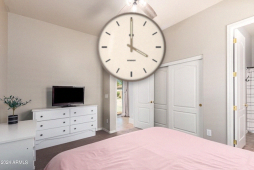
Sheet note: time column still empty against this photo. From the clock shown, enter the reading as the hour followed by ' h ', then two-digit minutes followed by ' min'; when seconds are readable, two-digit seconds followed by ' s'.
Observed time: 4 h 00 min
